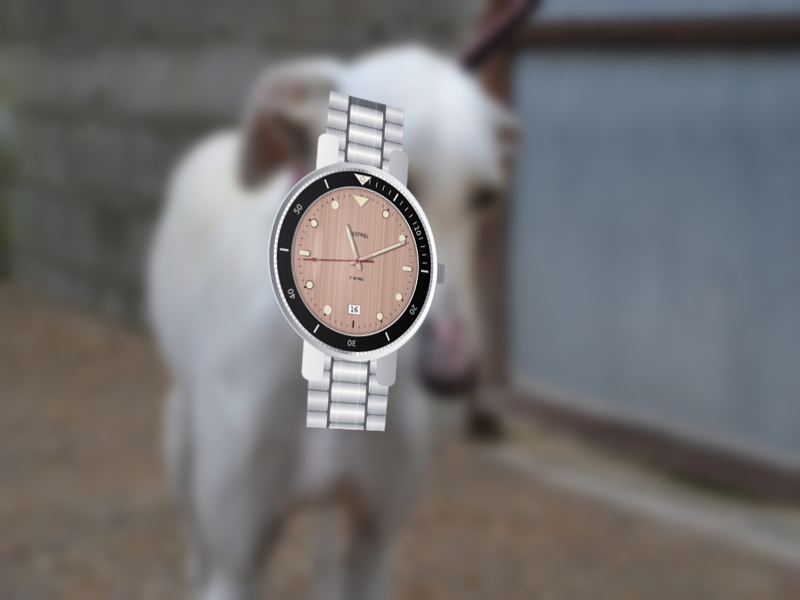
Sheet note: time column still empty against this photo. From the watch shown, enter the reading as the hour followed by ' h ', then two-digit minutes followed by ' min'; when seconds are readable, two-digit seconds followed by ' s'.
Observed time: 11 h 10 min 44 s
